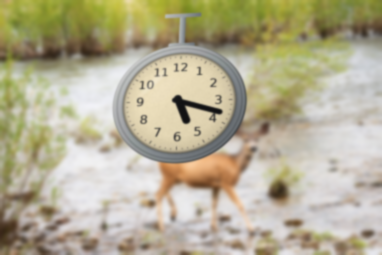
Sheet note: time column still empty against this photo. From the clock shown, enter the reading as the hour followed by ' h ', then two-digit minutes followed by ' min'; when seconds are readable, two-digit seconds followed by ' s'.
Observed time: 5 h 18 min
